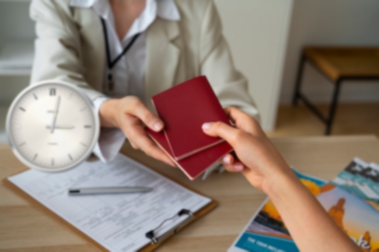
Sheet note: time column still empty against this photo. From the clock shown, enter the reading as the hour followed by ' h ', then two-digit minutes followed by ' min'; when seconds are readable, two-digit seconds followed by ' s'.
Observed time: 3 h 02 min
